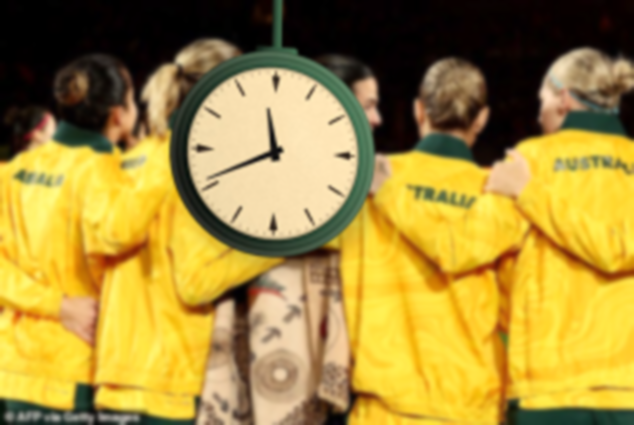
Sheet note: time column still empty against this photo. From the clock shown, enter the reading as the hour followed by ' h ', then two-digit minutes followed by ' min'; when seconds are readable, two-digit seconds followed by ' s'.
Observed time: 11 h 41 min
